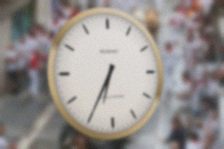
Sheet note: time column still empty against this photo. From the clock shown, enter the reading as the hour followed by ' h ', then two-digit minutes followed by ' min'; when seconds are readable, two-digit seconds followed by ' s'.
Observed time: 6 h 35 min
